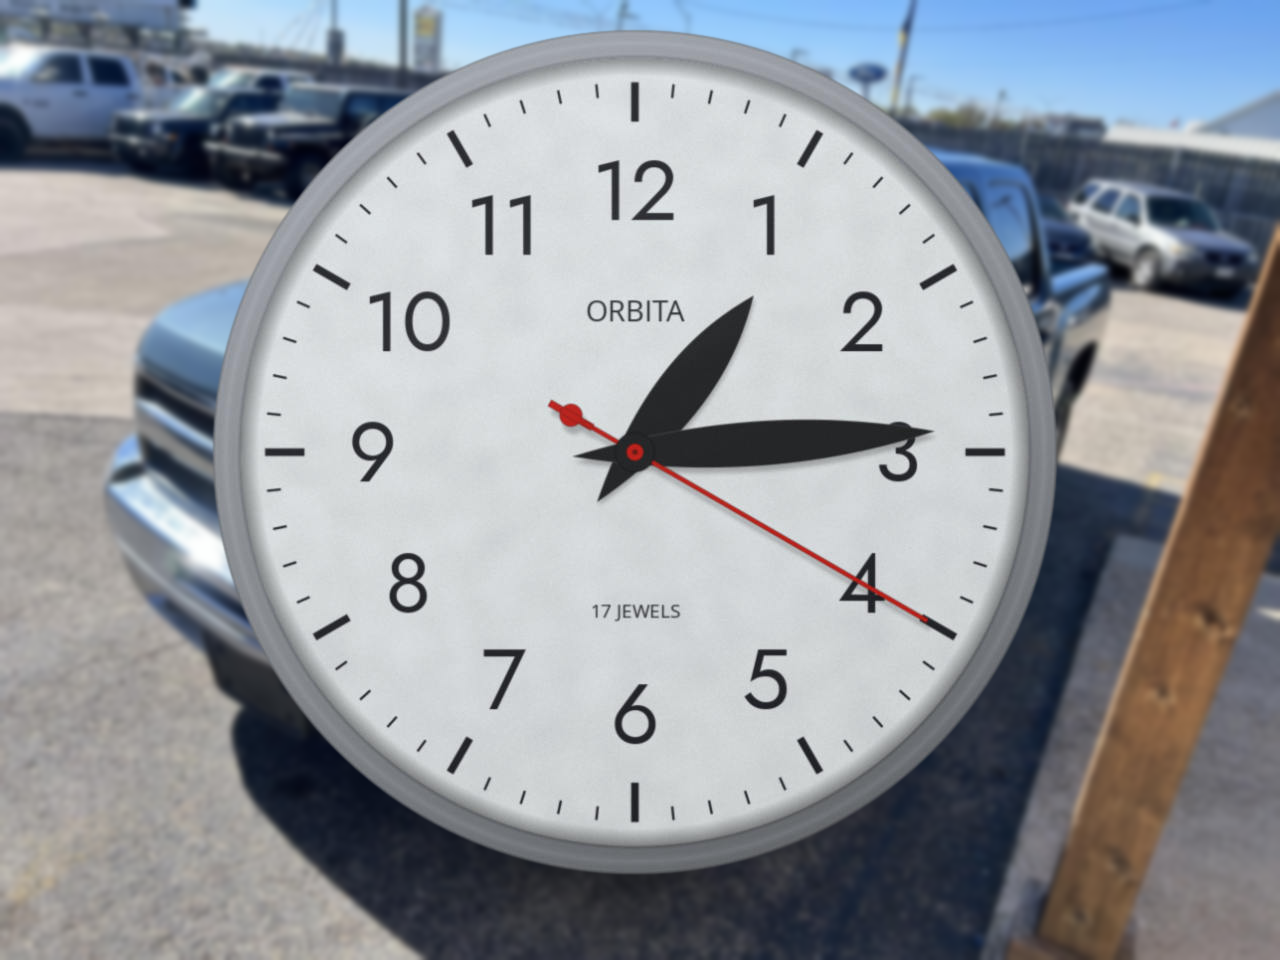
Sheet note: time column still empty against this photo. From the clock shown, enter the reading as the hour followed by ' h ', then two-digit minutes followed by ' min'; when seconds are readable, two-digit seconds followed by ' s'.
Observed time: 1 h 14 min 20 s
